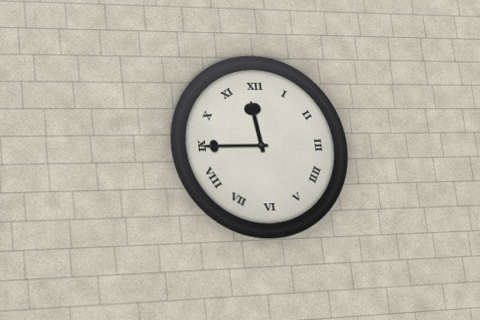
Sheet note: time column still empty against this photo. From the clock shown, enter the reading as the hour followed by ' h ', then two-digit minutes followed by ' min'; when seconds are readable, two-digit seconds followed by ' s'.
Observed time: 11 h 45 min
